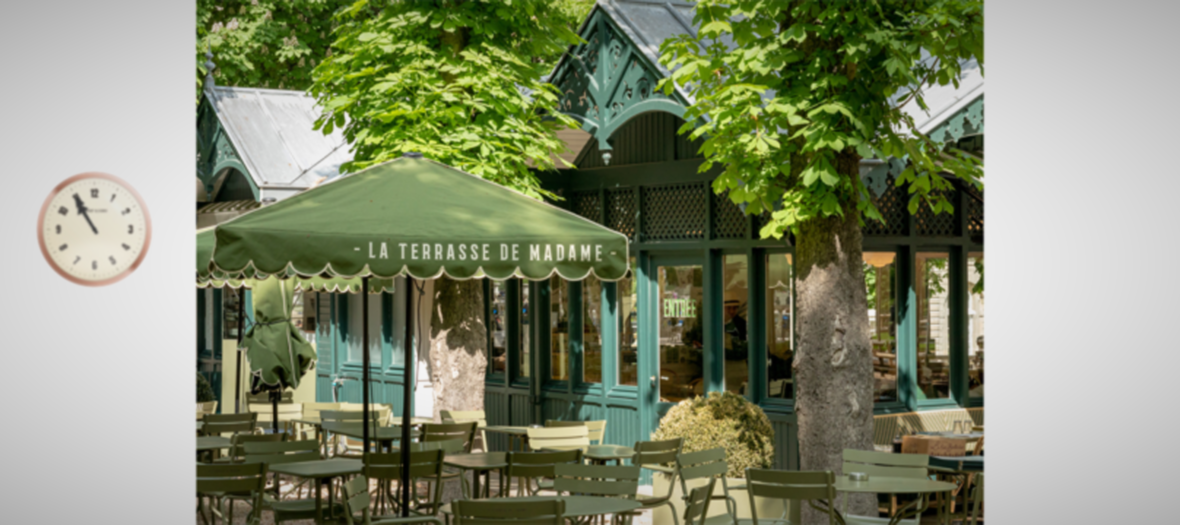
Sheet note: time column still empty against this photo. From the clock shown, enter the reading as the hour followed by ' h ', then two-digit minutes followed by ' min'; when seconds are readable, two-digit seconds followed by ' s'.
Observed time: 10 h 55 min
